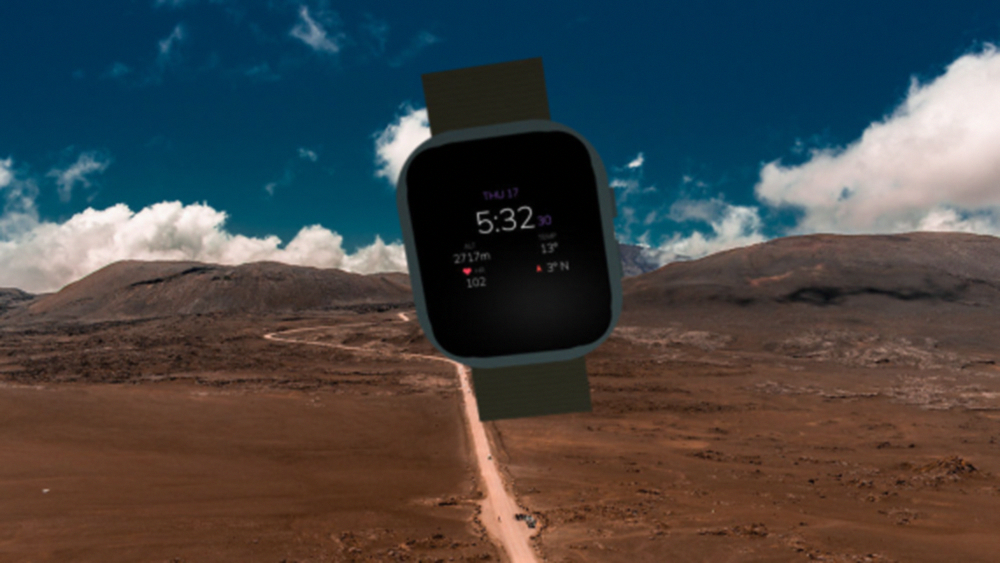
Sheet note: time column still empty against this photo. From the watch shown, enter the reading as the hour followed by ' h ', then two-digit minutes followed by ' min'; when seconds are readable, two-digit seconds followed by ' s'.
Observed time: 5 h 32 min
